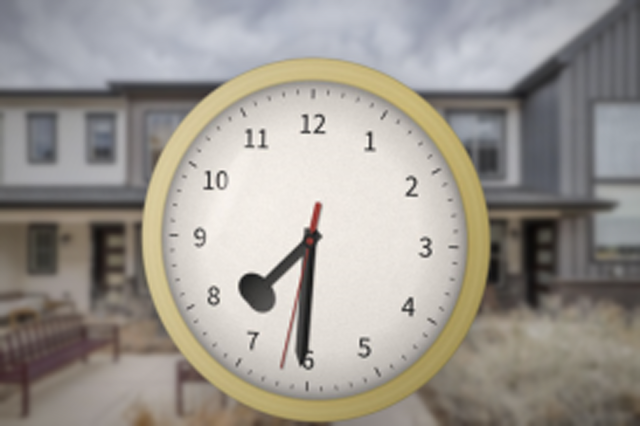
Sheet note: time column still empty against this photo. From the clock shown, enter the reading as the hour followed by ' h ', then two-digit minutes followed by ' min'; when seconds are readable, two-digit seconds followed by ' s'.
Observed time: 7 h 30 min 32 s
